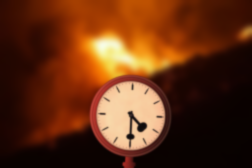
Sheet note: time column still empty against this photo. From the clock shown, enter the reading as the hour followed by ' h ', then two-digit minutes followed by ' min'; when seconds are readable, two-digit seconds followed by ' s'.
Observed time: 4 h 30 min
